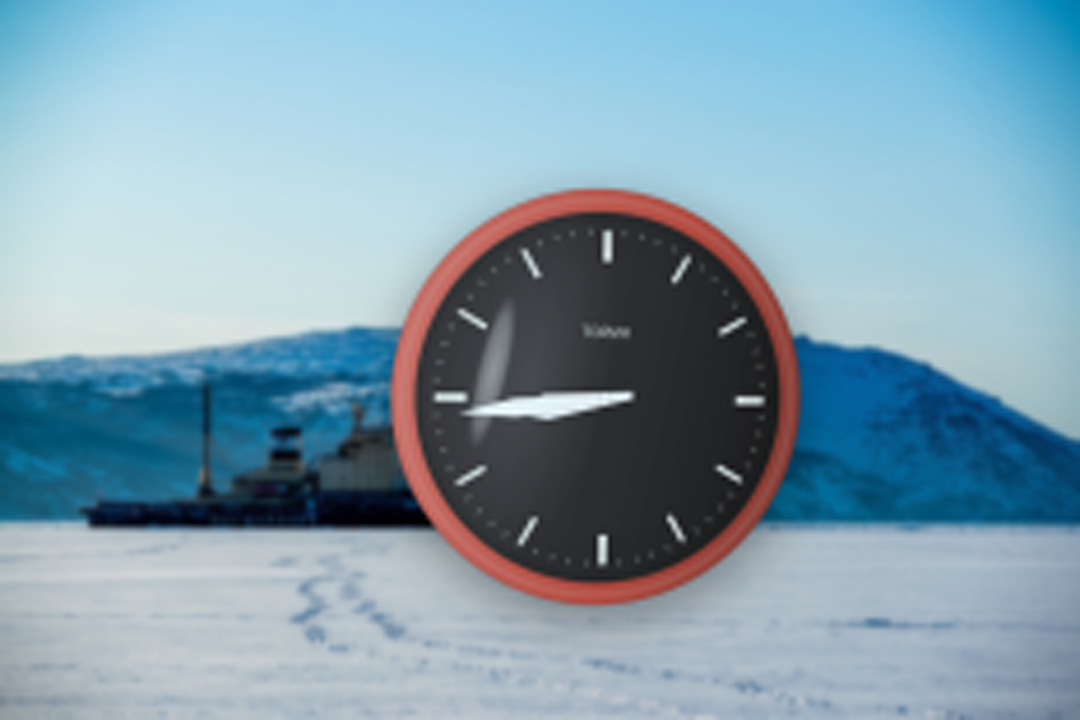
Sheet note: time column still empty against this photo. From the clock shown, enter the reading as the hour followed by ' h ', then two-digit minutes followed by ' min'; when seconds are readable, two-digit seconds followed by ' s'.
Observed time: 8 h 44 min
